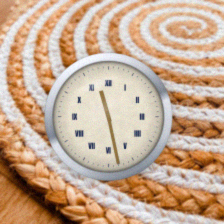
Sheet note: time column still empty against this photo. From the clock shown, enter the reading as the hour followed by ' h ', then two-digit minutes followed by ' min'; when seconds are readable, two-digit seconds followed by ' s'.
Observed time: 11 h 28 min
